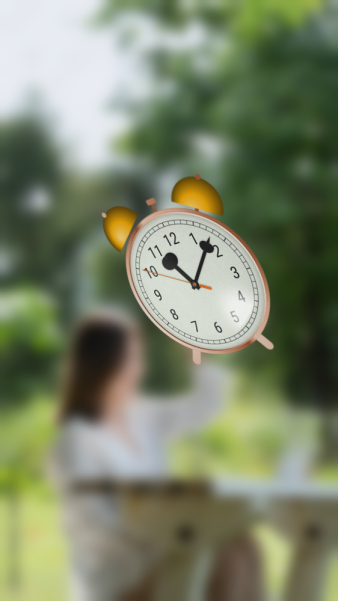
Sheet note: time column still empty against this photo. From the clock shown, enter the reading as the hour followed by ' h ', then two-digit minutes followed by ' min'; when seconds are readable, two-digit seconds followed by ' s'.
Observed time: 11 h 07 min 50 s
